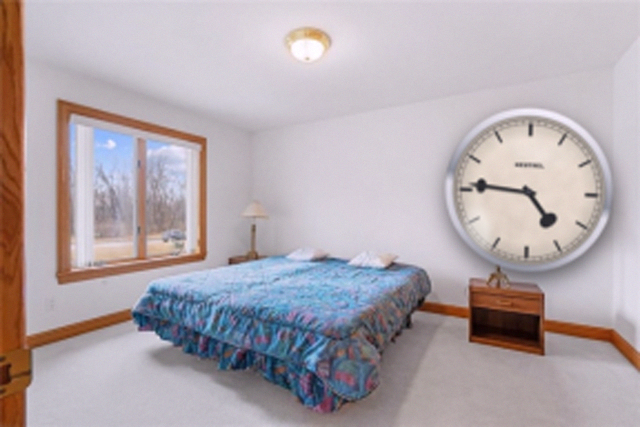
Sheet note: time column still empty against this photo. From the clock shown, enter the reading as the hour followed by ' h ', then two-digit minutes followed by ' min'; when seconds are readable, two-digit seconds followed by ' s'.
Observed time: 4 h 46 min
